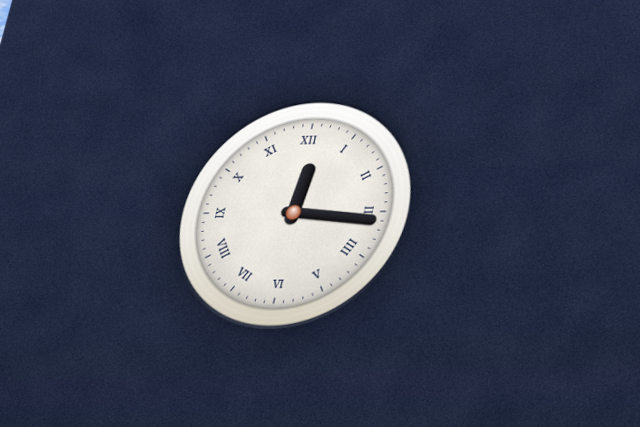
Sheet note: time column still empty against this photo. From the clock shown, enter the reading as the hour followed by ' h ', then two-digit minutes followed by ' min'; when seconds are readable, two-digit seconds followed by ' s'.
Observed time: 12 h 16 min
